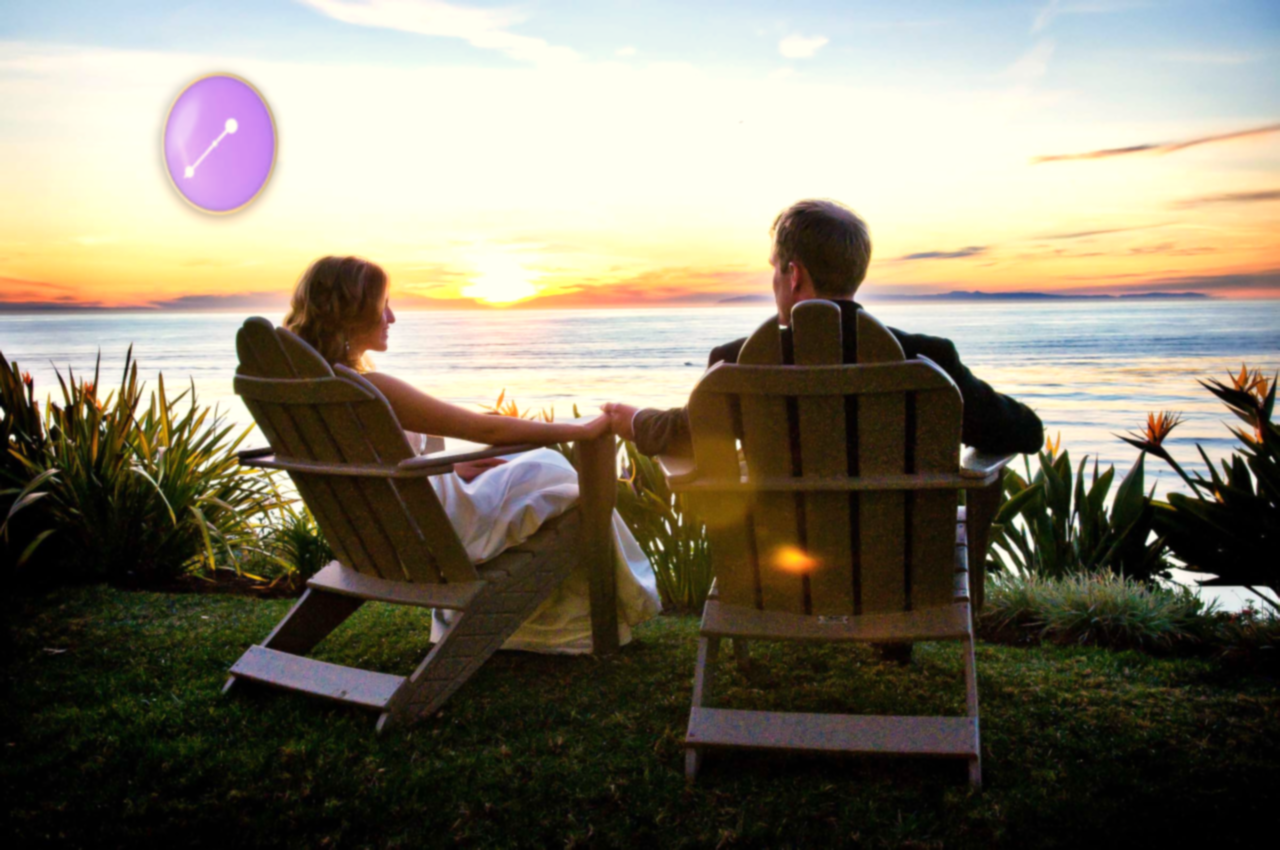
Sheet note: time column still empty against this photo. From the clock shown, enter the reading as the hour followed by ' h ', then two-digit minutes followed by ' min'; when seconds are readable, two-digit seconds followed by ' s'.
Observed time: 1 h 38 min
